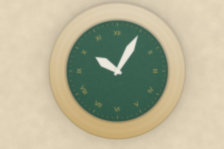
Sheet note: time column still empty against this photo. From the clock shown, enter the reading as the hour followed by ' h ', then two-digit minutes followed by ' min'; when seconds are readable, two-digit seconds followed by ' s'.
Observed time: 10 h 05 min
